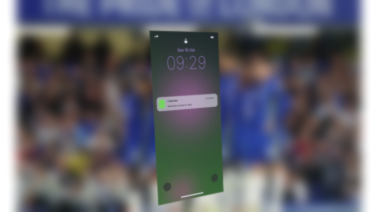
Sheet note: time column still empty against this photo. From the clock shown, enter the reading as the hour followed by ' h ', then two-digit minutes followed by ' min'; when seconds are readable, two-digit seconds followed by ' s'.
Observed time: 9 h 29 min
